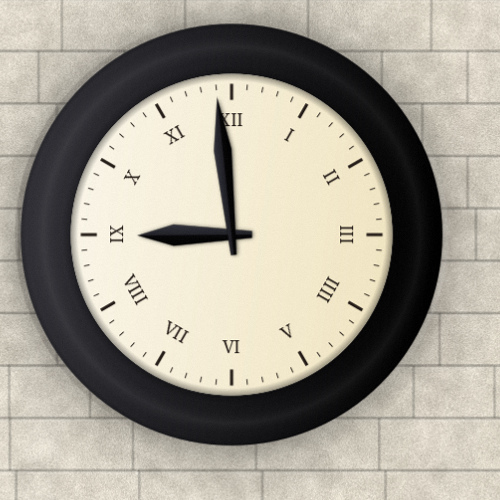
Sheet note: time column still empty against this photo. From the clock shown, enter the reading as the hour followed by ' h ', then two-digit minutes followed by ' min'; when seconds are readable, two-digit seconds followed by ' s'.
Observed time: 8 h 59 min
